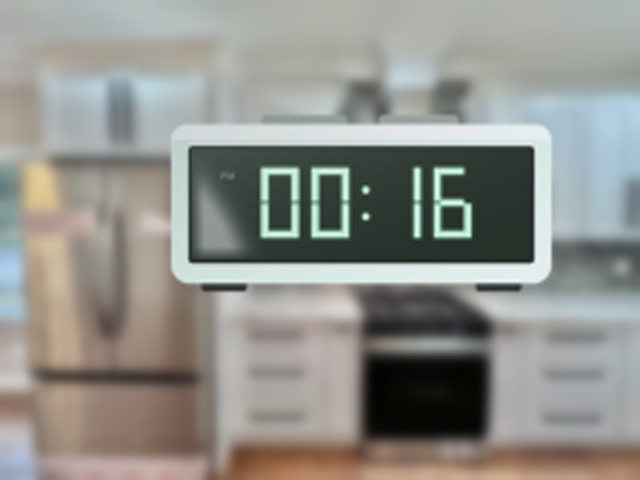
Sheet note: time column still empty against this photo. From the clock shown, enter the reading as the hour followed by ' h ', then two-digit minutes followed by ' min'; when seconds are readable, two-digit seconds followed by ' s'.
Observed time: 0 h 16 min
